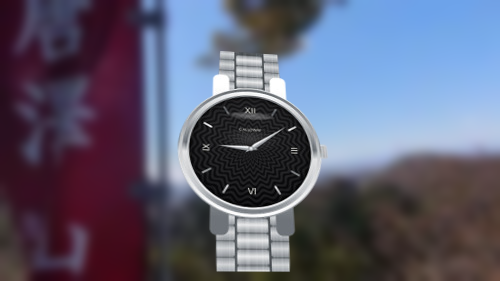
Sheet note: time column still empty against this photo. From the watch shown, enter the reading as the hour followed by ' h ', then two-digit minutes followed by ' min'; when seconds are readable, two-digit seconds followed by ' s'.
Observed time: 9 h 09 min
